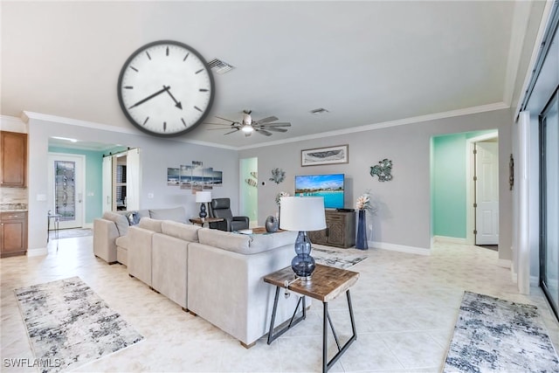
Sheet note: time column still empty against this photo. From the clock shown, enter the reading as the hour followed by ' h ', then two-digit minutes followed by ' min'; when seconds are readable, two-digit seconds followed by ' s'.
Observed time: 4 h 40 min
